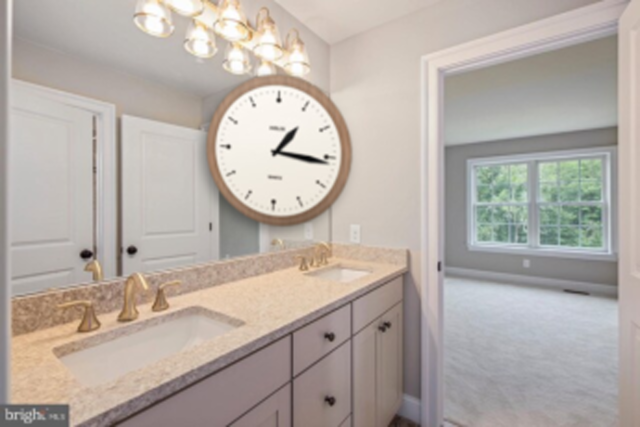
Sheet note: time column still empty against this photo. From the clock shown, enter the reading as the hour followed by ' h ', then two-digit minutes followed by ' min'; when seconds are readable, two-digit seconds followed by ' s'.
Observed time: 1 h 16 min
